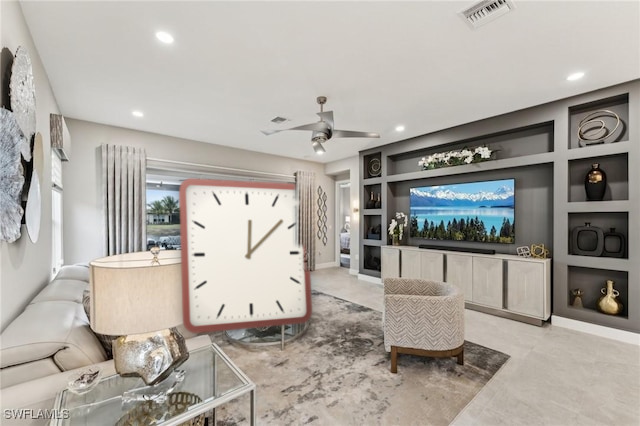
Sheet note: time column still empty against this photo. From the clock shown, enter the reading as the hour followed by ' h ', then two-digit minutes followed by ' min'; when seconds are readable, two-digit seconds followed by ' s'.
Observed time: 12 h 08 min
